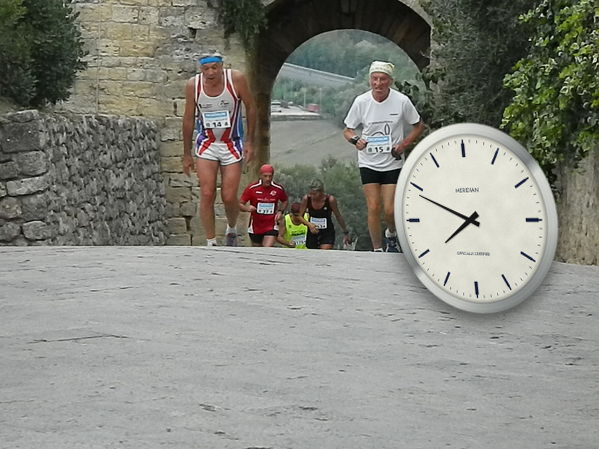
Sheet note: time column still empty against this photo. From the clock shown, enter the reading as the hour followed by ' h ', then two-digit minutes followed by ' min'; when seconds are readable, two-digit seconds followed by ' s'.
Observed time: 7 h 49 min
